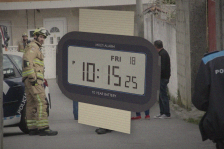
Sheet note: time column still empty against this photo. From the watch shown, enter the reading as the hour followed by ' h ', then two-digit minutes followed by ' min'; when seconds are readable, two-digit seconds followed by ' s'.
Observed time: 10 h 15 min 25 s
